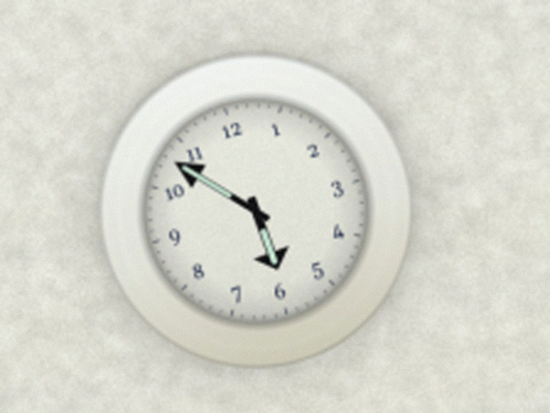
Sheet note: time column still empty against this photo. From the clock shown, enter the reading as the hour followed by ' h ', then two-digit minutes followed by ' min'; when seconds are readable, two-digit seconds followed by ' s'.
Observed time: 5 h 53 min
